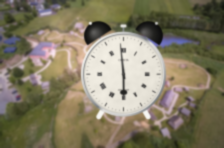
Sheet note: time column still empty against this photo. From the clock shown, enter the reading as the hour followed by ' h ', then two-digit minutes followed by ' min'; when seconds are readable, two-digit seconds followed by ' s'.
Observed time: 5 h 59 min
